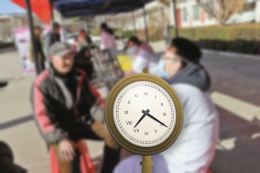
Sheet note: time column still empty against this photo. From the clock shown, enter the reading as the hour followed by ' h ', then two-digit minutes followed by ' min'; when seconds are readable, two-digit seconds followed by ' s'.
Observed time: 7 h 20 min
